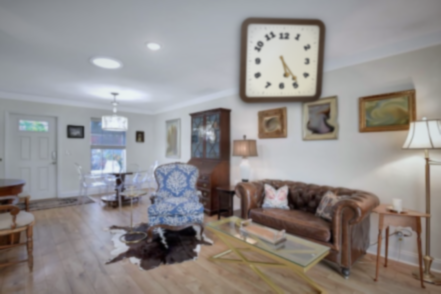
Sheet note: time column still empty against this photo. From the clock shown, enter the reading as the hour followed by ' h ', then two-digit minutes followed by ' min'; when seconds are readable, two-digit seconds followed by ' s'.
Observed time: 5 h 24 min
